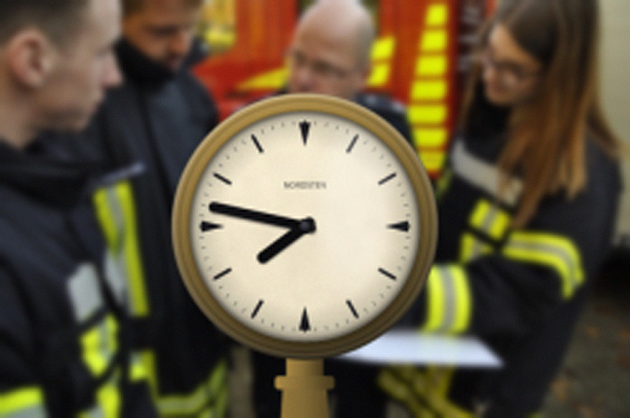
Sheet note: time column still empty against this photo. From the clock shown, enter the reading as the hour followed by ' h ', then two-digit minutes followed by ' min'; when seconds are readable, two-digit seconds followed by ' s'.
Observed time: 7 h 47 min
